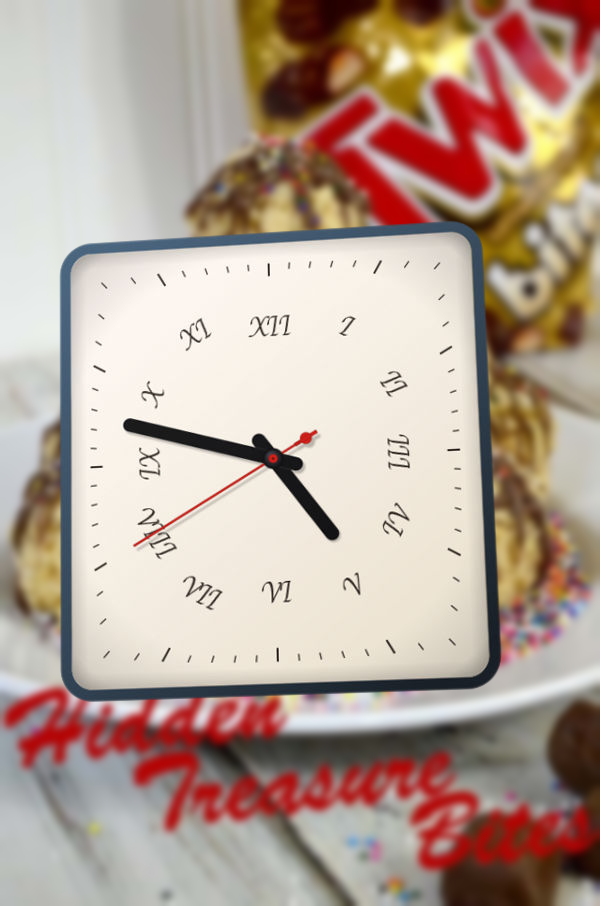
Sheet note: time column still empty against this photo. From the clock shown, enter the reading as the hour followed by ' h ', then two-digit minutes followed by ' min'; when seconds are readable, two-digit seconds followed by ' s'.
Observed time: 4 h 47 min 40 s
